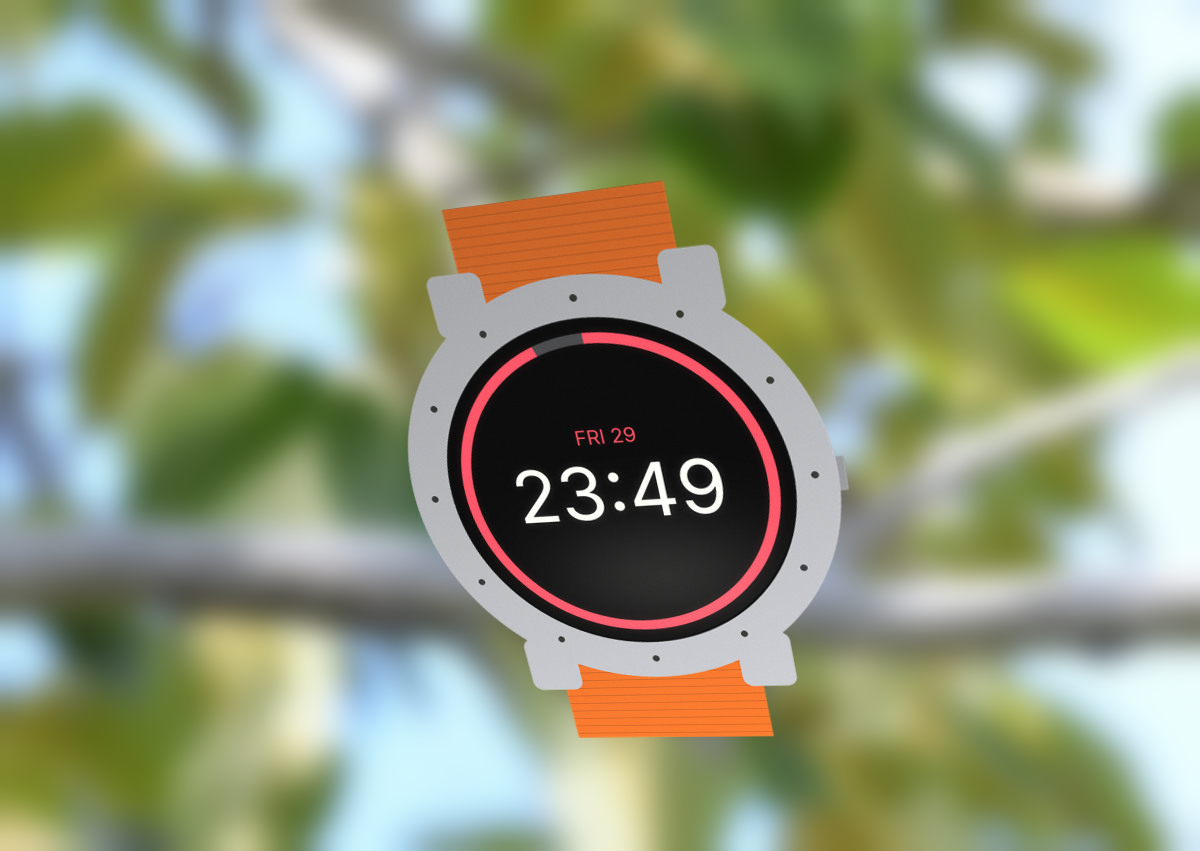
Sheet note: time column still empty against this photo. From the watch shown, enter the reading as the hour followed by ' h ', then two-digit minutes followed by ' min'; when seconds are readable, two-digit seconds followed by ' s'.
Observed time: 23 h 49 min
